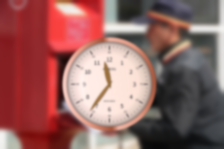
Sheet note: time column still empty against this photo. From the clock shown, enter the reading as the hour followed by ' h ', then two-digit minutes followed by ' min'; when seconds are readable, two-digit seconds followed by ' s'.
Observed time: 11 h 36 min
